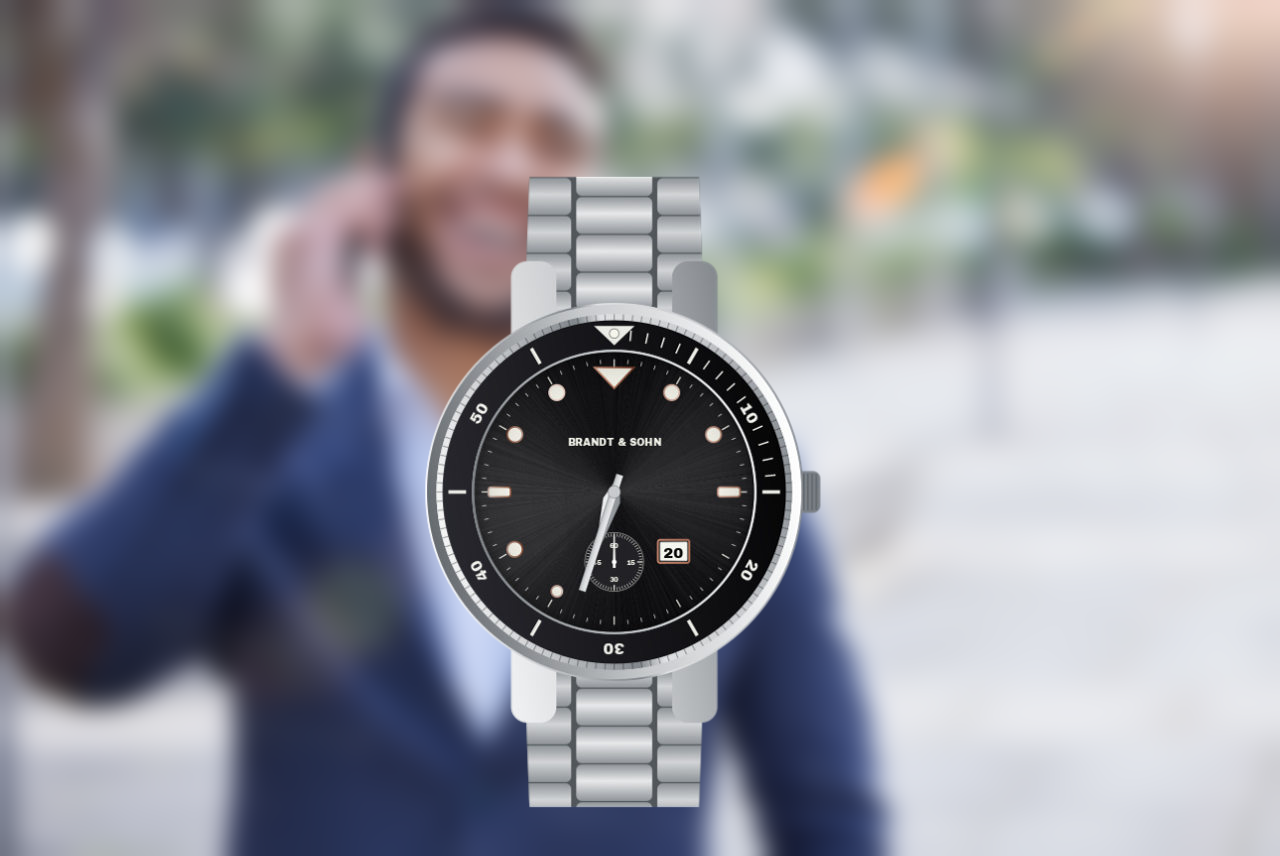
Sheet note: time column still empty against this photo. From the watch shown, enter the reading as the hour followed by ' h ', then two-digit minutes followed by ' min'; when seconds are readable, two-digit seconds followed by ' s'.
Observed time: 6 h 33 min
